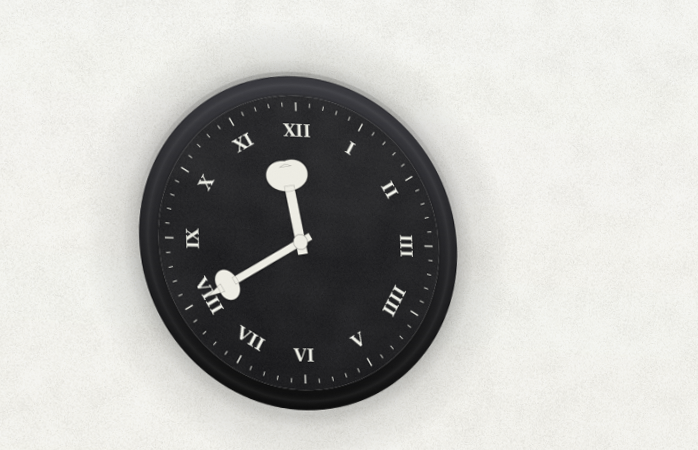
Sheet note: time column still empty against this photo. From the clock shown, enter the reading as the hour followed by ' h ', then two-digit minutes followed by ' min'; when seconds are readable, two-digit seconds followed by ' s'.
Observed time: 11 h 40 min
